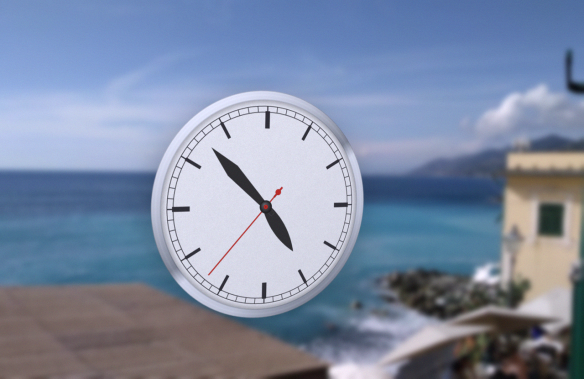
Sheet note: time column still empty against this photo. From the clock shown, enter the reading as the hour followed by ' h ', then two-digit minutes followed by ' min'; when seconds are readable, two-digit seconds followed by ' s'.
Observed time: 4 h 52 min 37 s
